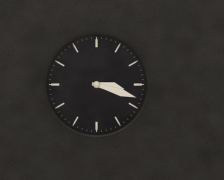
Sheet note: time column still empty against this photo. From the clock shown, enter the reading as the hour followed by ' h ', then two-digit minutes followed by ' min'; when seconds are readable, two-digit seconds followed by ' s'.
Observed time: 3 h 18 min
